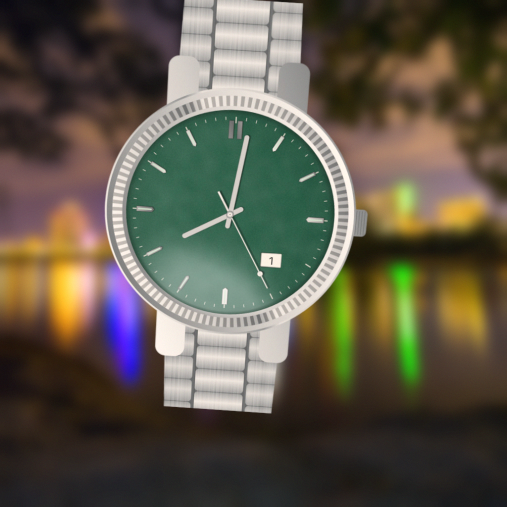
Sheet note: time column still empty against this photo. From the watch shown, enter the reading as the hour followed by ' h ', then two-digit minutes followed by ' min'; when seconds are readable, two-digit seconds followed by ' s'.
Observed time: 8 h 01 min 25 s
